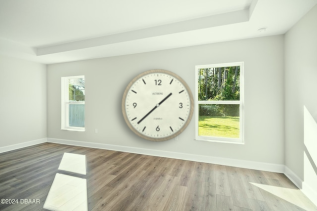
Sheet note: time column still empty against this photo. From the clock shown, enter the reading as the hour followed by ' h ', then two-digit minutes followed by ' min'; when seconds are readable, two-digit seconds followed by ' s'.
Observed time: 1 h 38 min
